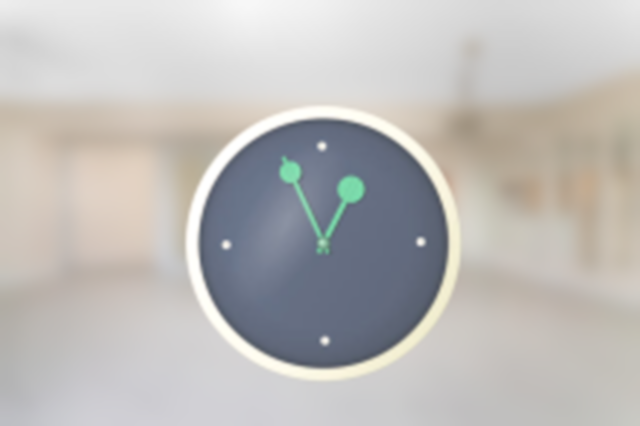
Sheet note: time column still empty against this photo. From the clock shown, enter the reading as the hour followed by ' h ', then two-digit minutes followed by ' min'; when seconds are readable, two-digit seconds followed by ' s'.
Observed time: 12 h 56 min
